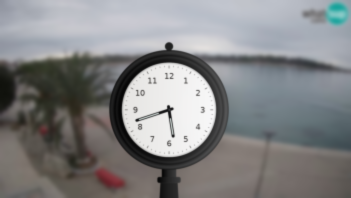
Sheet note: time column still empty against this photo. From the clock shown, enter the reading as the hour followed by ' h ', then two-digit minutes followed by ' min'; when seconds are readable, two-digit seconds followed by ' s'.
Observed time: 5 h 42 min
